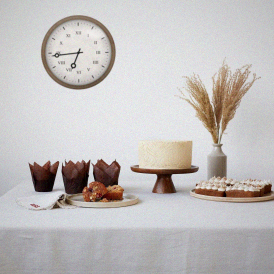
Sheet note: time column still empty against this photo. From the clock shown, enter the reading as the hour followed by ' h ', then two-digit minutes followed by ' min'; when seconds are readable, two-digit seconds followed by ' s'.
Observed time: 6 h 44 min
